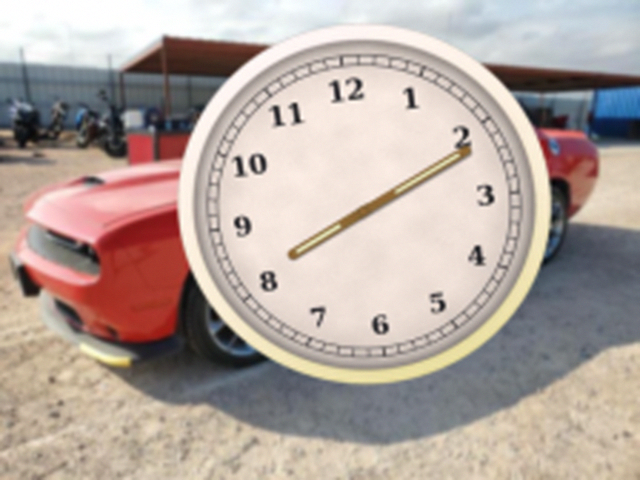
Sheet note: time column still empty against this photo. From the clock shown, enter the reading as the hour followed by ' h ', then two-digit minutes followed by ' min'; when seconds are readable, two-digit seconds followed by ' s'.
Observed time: 8 h 11 min
